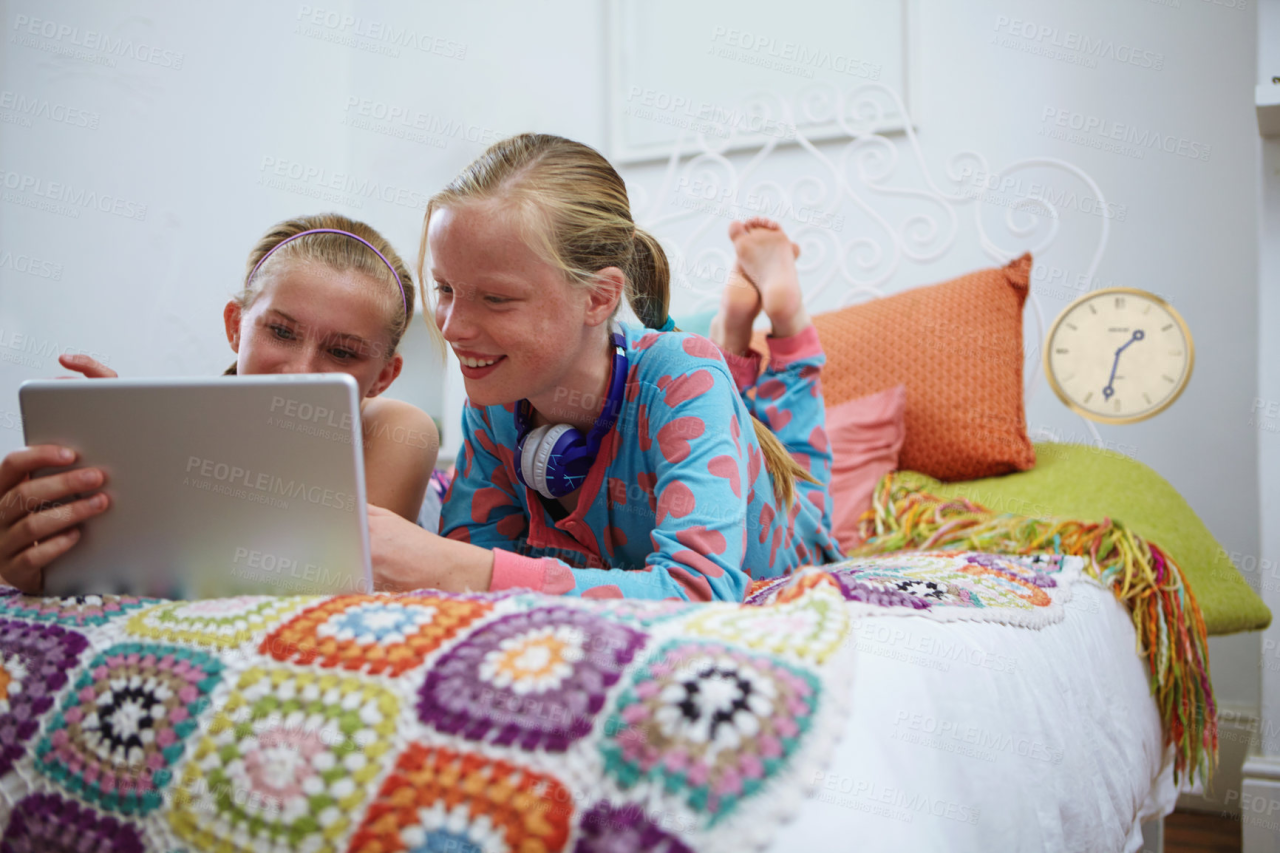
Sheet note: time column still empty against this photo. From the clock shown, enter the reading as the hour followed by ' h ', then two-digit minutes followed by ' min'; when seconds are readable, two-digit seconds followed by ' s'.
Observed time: 1 h 32 min
